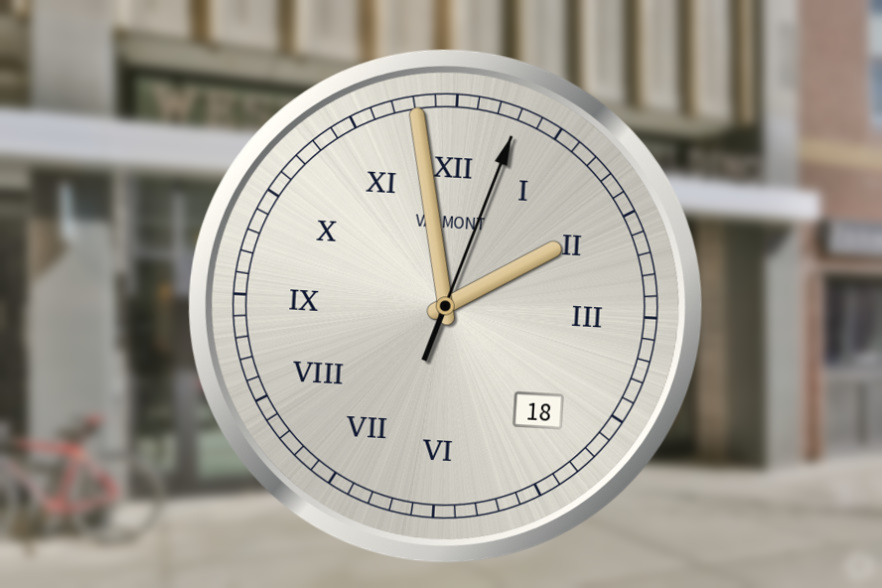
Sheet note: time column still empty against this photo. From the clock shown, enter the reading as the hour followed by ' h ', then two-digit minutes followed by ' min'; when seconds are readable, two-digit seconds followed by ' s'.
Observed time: 1 h 58 min 03 s
